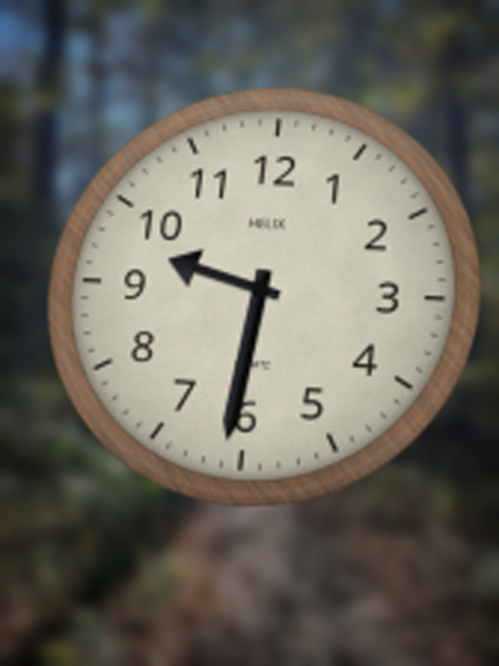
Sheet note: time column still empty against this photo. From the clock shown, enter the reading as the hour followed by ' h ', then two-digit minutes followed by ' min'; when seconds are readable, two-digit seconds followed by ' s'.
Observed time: 9 h 31 min
